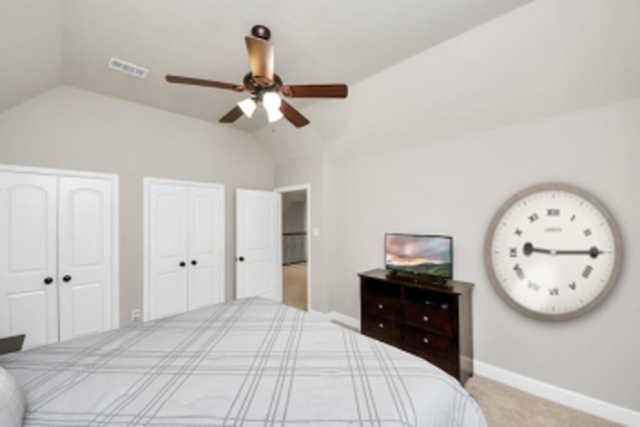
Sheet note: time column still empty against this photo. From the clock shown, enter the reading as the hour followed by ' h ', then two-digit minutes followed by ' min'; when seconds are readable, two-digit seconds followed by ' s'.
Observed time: 9 h 15 min
